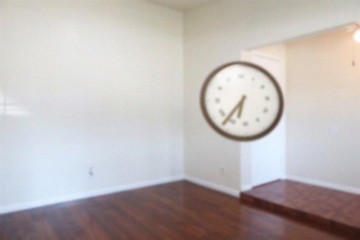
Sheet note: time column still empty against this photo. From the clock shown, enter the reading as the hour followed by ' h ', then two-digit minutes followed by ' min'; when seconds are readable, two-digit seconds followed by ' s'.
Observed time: 6 h 37 min
